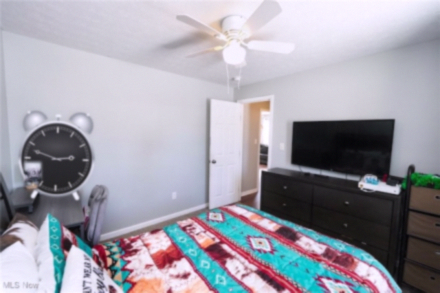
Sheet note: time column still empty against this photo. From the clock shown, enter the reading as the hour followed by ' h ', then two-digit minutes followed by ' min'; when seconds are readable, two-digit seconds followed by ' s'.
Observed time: 2 h 48 min
